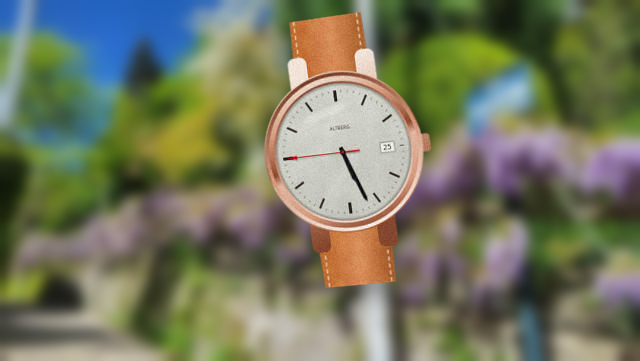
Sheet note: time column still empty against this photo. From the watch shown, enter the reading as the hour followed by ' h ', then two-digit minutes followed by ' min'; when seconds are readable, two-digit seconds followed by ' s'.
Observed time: 5 h 26 min 45 s
